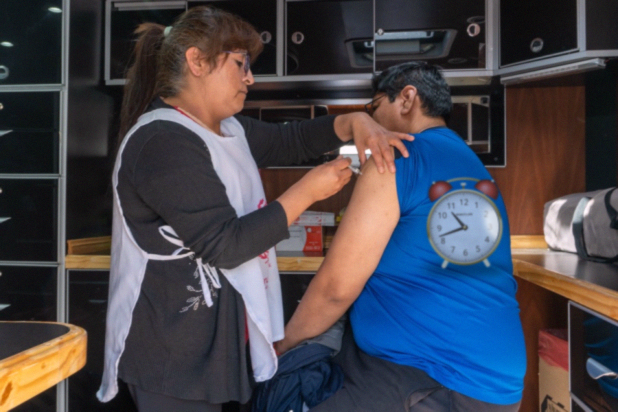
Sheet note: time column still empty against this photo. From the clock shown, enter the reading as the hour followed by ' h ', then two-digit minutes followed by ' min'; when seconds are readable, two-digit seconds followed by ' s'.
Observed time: 10 h 42 min
